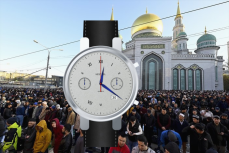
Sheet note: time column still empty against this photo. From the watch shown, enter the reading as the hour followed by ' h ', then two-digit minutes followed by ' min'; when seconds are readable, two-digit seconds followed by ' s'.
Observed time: 12 h 21 min
